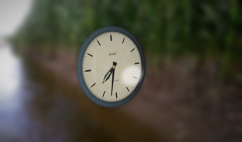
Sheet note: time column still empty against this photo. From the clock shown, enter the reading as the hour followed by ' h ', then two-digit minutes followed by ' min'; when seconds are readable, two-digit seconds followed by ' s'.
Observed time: 7 h 32 min
